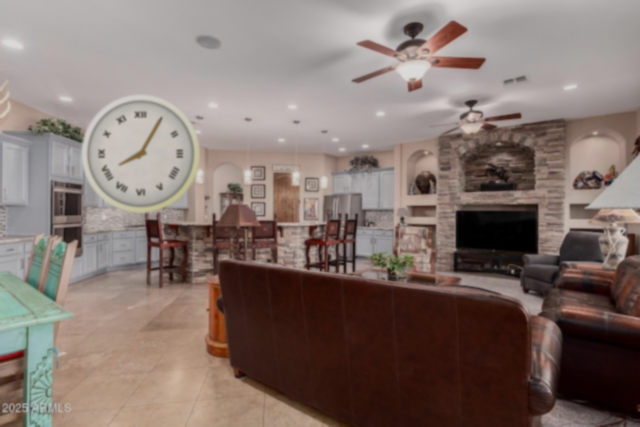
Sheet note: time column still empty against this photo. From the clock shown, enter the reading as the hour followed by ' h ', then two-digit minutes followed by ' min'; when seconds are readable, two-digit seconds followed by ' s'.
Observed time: 8 h 05 min
